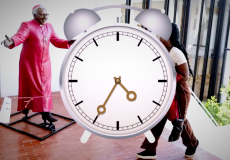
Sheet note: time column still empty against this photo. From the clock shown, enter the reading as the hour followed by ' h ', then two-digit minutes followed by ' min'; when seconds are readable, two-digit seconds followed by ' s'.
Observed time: 4 h 35 min
